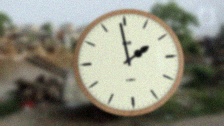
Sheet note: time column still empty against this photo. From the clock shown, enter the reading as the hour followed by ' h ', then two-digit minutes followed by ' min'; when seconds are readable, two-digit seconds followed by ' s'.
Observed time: 1 h 59 min
